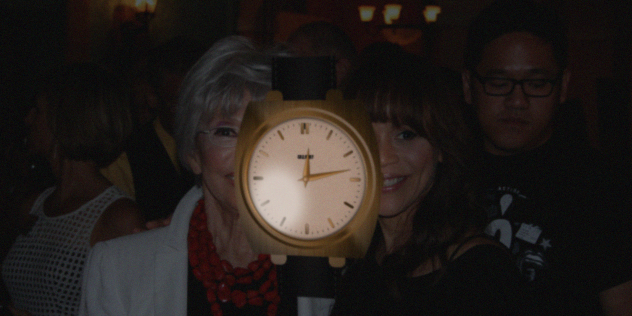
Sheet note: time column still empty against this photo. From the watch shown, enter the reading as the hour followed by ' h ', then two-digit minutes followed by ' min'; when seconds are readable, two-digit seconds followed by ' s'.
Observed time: 12 h 13 min
